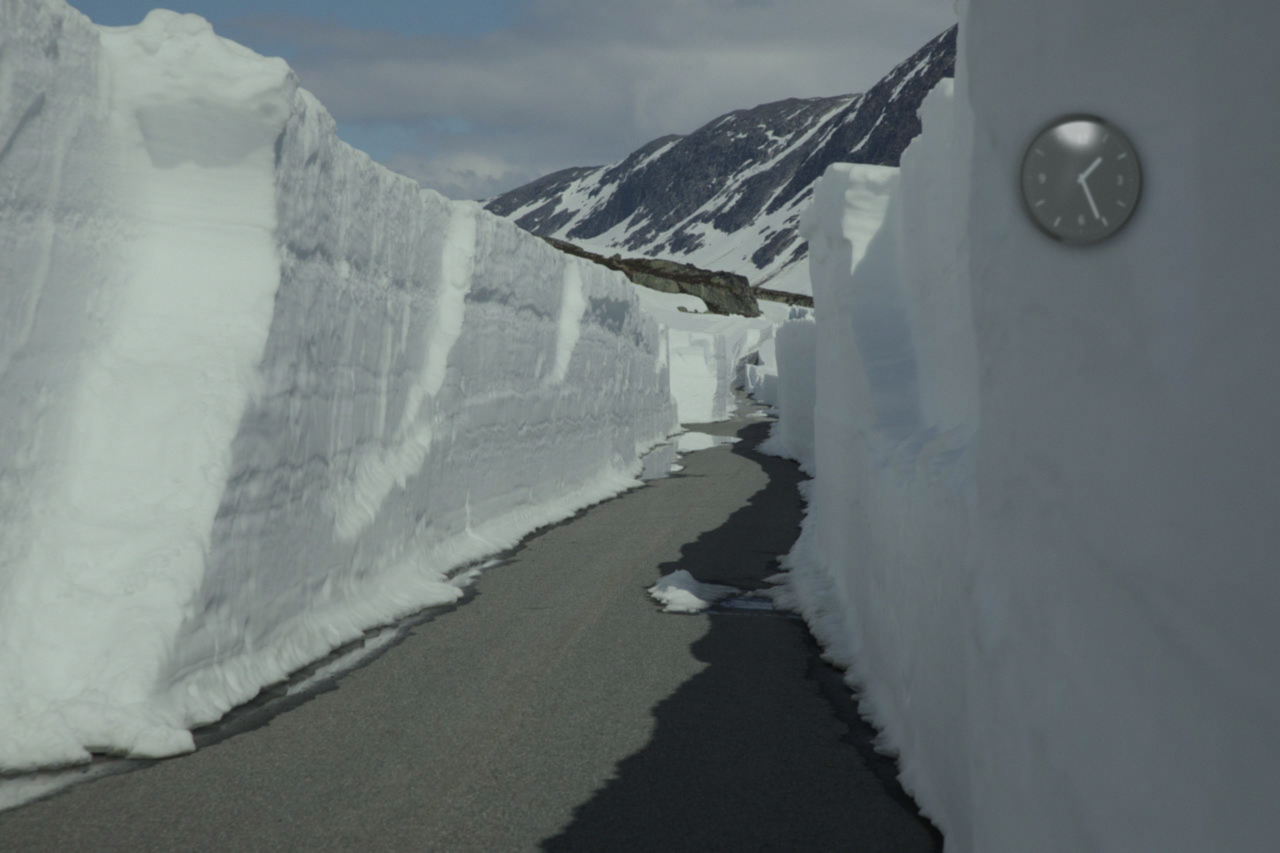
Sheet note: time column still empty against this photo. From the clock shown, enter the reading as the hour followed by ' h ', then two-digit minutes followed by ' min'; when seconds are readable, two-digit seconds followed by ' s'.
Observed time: 1 h 26 min
